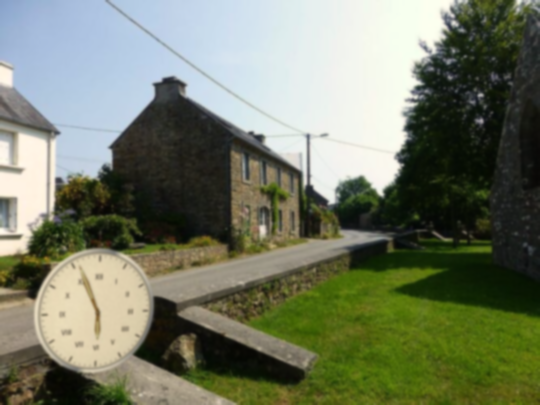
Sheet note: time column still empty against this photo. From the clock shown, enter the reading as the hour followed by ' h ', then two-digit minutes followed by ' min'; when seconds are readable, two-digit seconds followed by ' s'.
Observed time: 5 h 56 min
